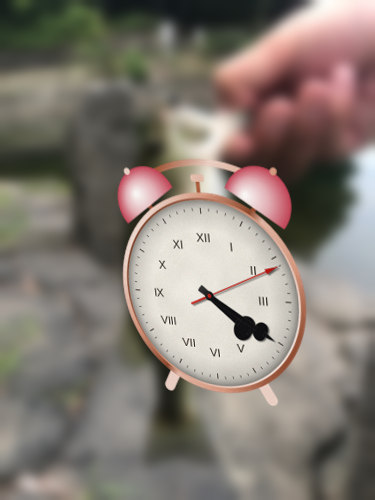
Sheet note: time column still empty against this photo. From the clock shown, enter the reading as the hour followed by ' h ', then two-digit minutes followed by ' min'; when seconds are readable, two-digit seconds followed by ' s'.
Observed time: 4 h 20 min 11 s
